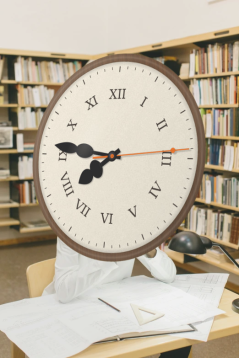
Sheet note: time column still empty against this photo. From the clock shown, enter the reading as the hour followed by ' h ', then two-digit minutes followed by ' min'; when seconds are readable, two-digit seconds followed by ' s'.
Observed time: 7 h 46 min 14 s
